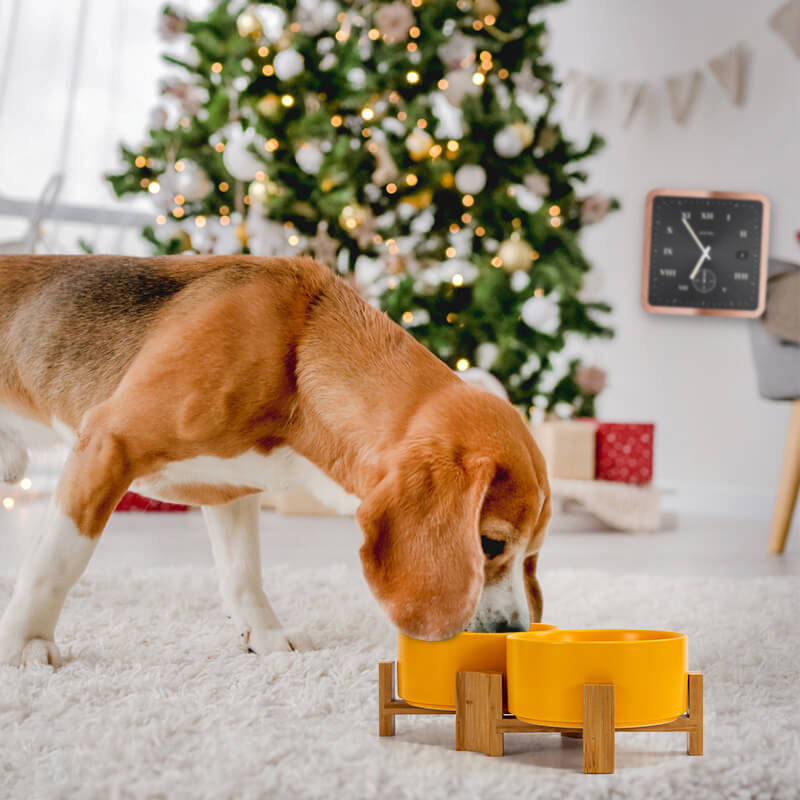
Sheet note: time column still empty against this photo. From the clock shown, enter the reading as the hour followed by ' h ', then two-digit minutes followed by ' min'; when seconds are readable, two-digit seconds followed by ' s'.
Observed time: 6 h 54 min
